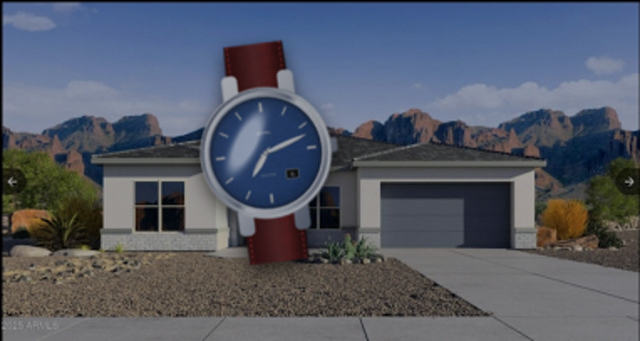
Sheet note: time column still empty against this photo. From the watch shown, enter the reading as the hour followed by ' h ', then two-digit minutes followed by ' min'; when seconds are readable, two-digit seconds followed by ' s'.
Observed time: 7 h 12 min
